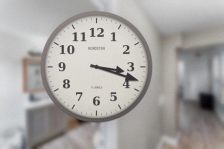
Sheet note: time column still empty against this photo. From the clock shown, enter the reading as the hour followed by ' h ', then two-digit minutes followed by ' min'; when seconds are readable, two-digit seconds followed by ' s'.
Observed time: 3 h 18 min
